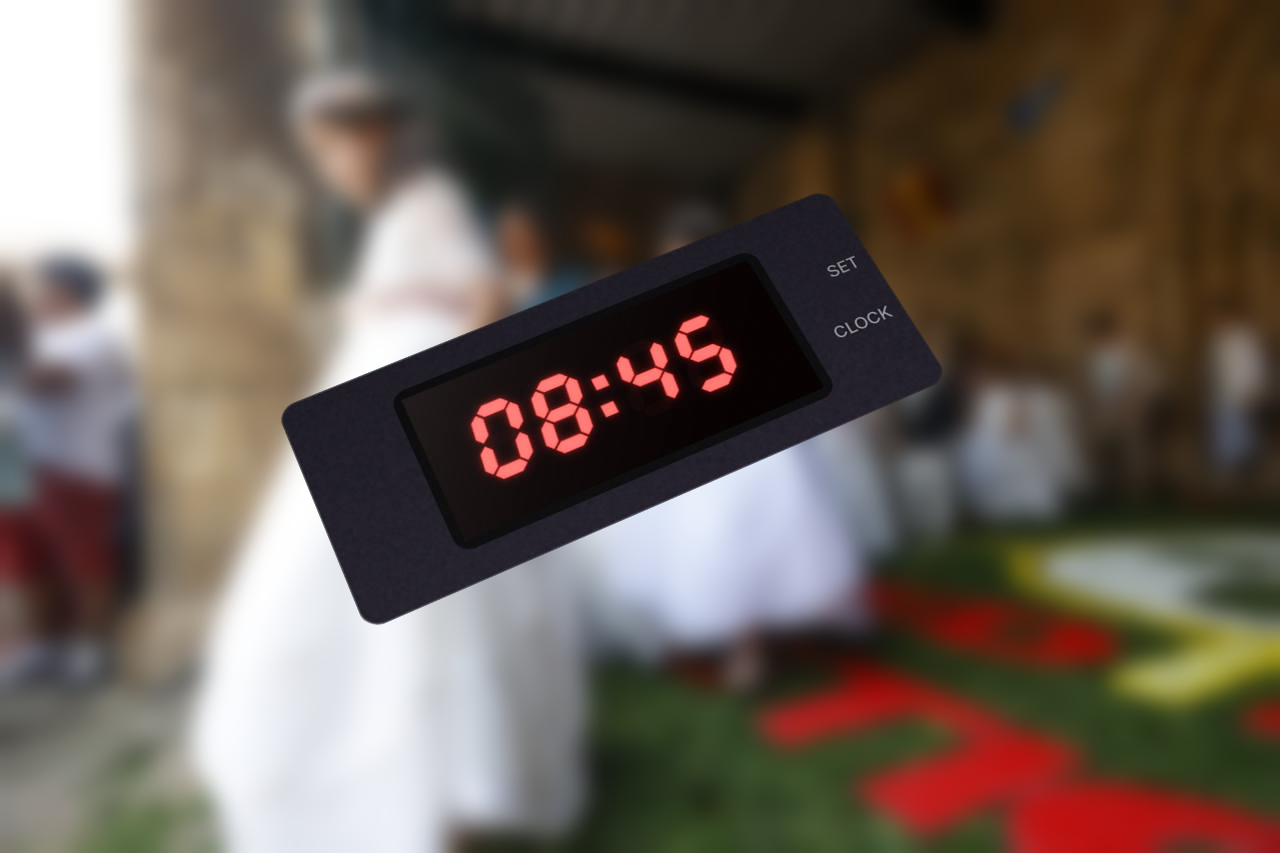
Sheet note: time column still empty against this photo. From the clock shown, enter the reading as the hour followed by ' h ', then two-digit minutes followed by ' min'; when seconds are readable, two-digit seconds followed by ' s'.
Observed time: 8 h 45 min
